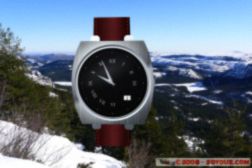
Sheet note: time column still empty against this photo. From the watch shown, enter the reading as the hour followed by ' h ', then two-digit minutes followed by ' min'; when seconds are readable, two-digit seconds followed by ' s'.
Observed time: 9 h 56 min
